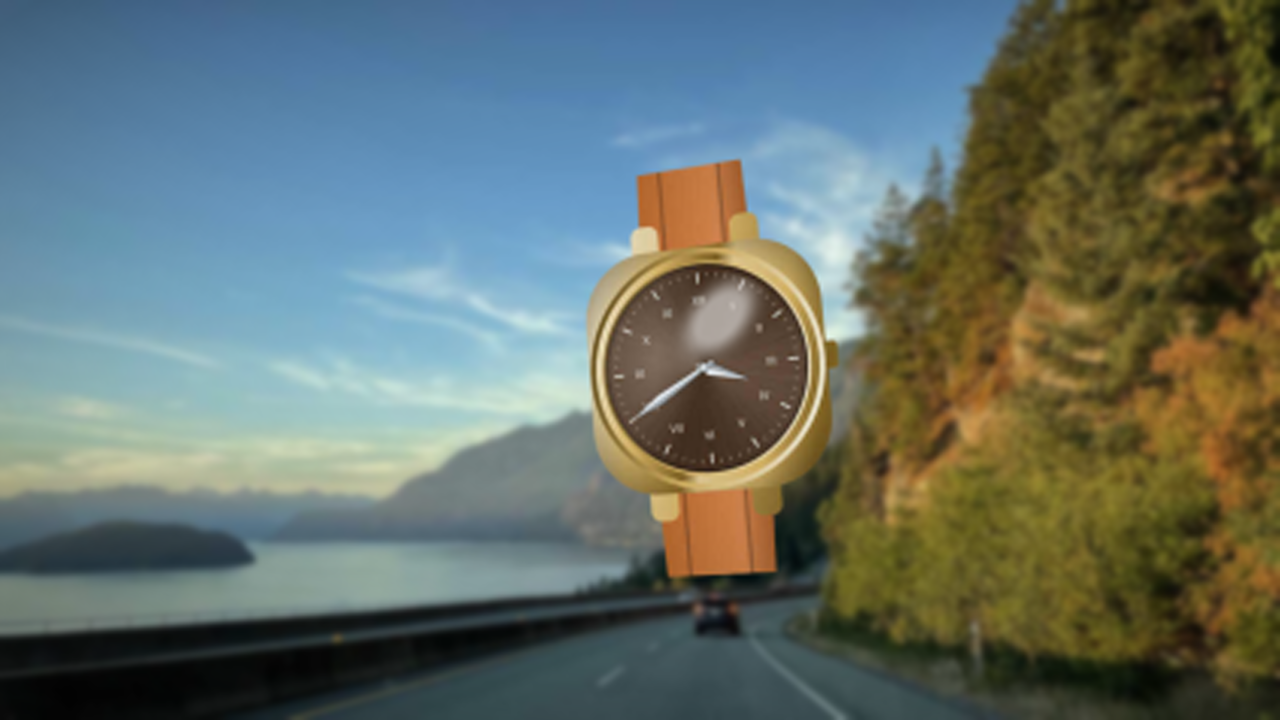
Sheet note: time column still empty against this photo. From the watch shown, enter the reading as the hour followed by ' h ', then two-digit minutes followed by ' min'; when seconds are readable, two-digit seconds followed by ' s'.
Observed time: 3 h 40 min
